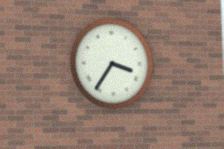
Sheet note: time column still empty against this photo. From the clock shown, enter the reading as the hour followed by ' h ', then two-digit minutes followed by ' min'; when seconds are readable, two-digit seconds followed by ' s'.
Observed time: 3 h 36 min
